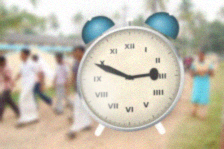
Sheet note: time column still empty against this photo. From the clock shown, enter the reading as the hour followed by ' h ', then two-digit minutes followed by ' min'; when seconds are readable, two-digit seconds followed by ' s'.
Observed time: 2 h 49 min
